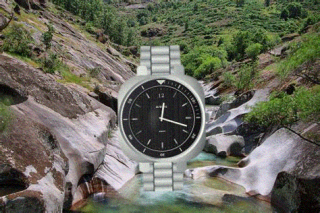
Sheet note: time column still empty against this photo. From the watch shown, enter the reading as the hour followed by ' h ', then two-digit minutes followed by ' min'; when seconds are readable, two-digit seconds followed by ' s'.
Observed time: 12 h 18 min
